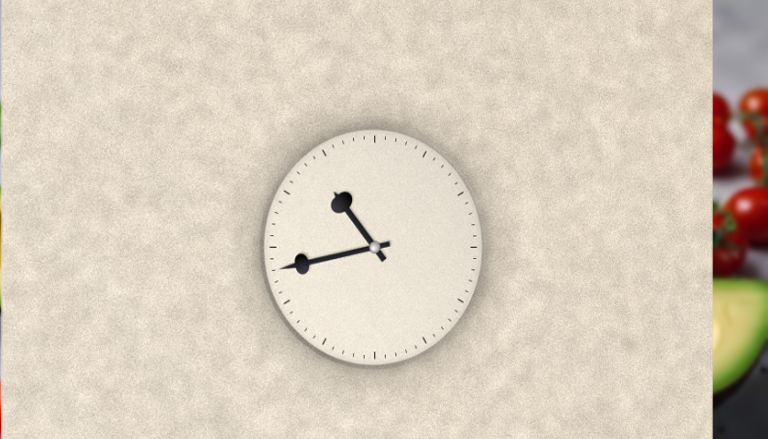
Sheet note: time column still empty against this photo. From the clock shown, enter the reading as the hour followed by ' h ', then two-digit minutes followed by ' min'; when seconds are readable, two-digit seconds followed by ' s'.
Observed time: 10 h 43 min
